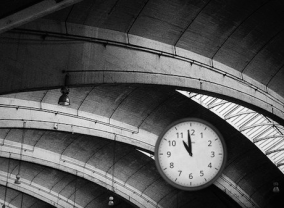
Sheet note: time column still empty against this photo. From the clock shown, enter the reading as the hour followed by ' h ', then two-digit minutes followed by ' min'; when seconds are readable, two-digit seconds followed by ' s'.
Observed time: 10 h 59 min
